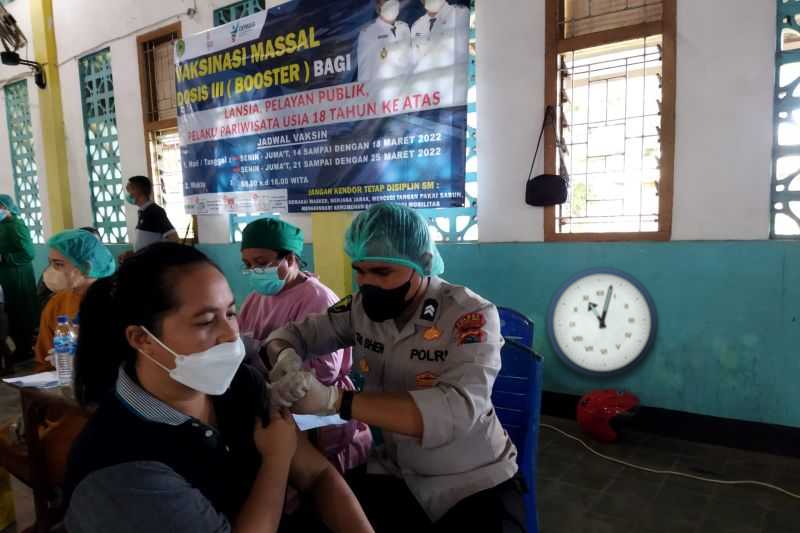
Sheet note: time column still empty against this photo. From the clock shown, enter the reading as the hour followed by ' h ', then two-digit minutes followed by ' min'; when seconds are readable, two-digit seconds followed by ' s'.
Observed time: 11 h 03 min
